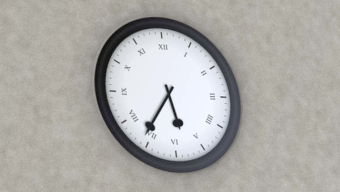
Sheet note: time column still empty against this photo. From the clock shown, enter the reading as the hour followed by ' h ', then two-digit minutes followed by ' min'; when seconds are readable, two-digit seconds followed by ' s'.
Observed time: 5 h 36 min
